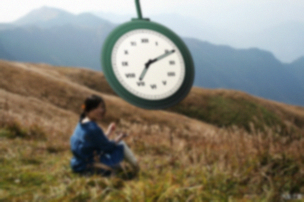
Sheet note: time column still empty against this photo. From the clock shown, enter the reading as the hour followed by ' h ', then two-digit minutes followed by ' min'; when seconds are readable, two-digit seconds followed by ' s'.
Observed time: 7 h 11 min
